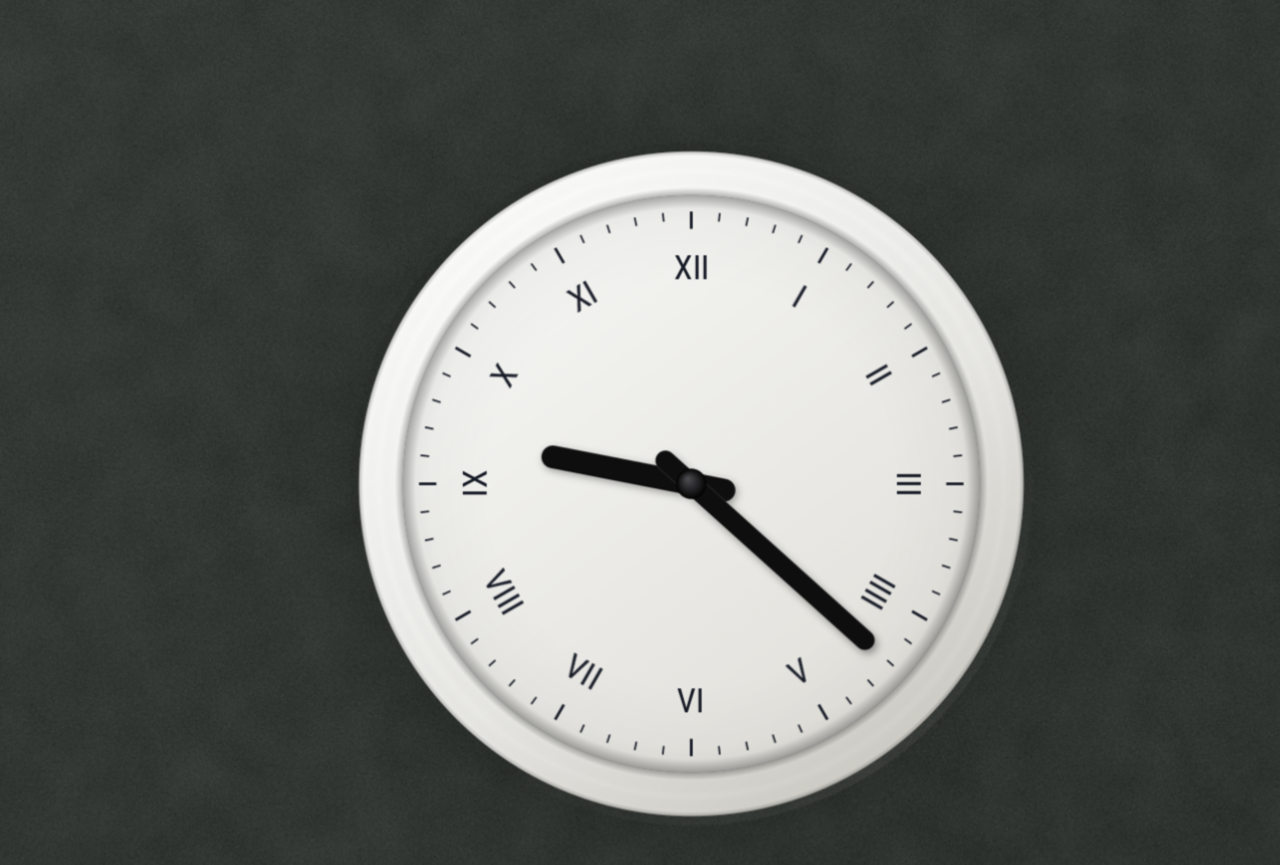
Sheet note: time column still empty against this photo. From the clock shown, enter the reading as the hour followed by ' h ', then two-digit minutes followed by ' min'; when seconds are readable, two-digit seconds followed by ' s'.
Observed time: 9 h 22 min
